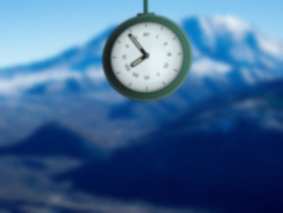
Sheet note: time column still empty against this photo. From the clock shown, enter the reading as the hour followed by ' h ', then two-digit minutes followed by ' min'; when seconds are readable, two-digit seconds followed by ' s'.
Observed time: 7 h 54 min
